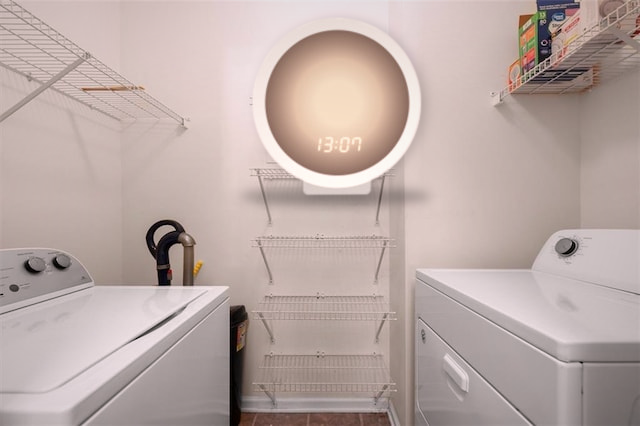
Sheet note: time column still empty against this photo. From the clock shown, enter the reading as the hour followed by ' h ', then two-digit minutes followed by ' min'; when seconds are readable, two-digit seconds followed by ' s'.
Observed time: 13 h 07 min
